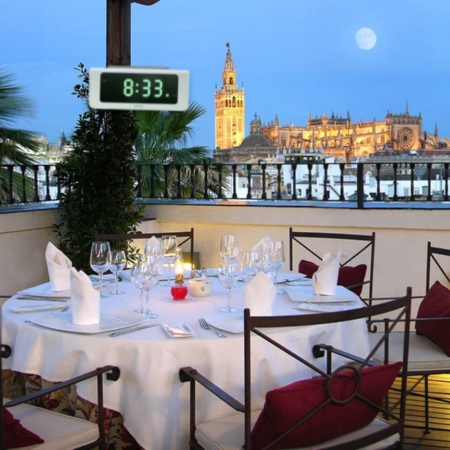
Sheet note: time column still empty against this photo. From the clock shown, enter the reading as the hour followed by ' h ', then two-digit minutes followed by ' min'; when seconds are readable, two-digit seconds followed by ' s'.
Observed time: 8 h 33 min
